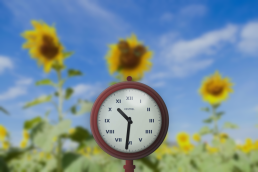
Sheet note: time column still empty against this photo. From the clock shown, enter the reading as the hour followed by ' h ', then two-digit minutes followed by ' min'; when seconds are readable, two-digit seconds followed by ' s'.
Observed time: 10 h 31 min
